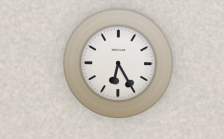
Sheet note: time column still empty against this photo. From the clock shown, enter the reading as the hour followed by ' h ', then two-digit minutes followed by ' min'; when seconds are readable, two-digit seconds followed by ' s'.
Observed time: 6 h 25 min
